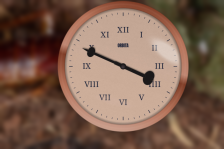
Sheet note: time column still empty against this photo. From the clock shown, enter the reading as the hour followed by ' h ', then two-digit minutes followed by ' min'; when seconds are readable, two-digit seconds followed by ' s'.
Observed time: 3 h 49 min
